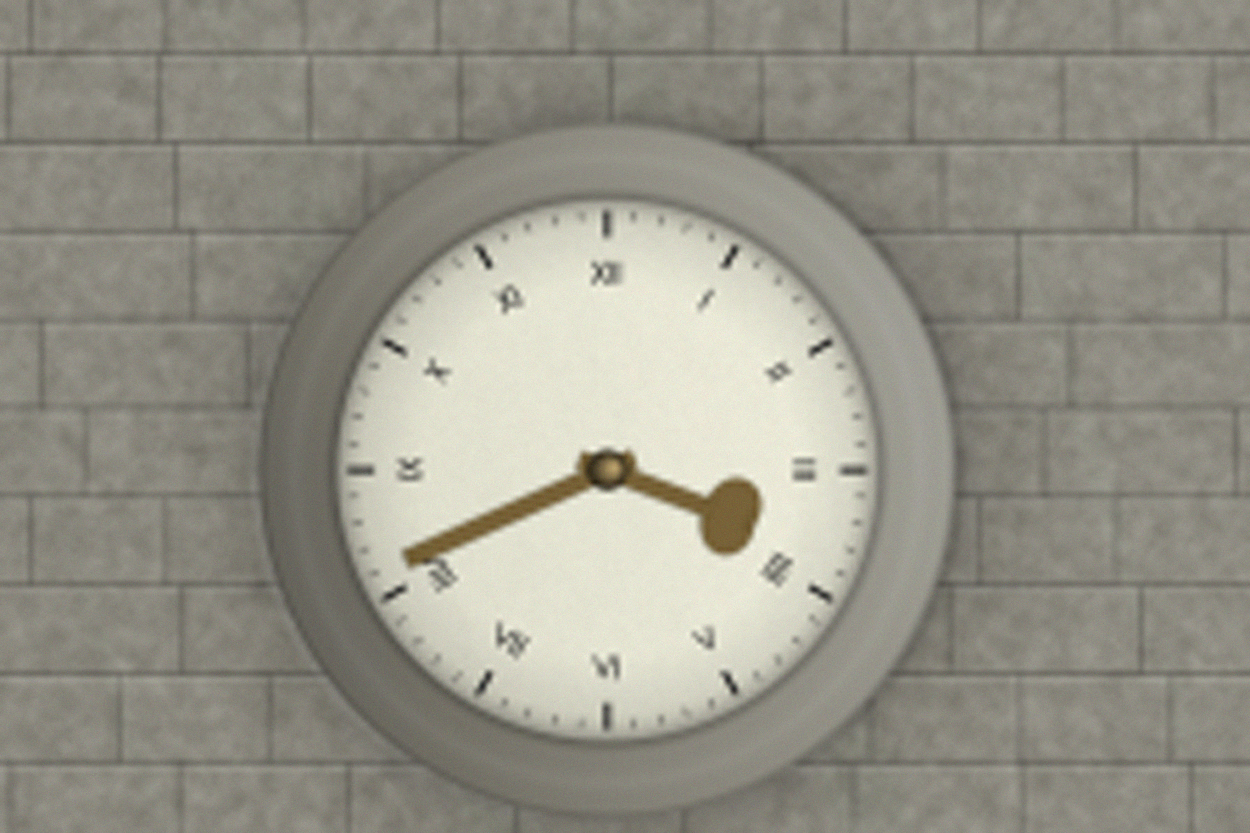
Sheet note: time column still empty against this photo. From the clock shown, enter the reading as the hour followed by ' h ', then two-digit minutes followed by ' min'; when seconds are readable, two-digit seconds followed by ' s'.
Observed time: 3 h 41 min
